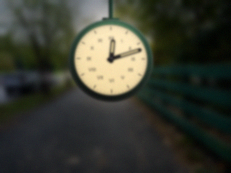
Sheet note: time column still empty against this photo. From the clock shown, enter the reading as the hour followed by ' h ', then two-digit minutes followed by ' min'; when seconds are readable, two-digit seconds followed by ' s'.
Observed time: 12 h 12 min
